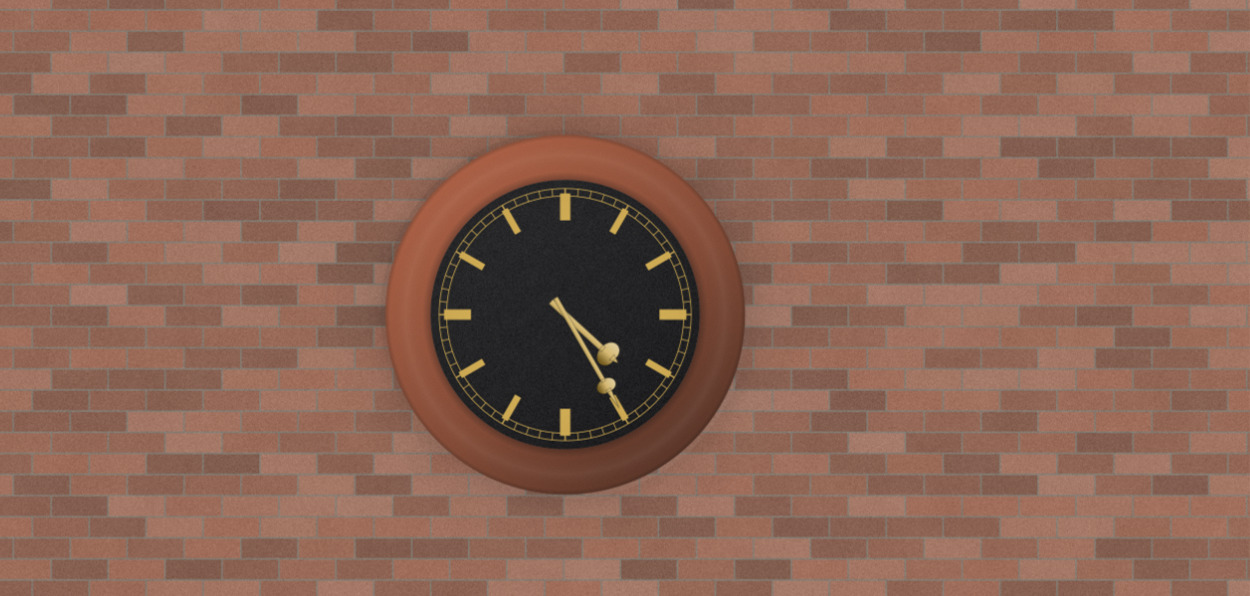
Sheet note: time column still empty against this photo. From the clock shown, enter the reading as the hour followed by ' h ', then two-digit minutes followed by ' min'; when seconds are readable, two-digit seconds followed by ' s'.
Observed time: 4 h 25 min
